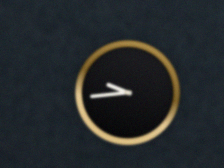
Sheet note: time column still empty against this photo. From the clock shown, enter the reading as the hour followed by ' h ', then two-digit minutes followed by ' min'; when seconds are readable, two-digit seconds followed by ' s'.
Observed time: 9 h 44 min
